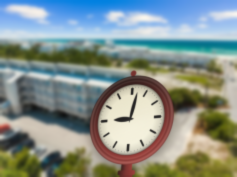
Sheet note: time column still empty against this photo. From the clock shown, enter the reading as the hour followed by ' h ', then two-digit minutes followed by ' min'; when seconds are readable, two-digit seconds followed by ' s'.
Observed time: 9 h 02 min
